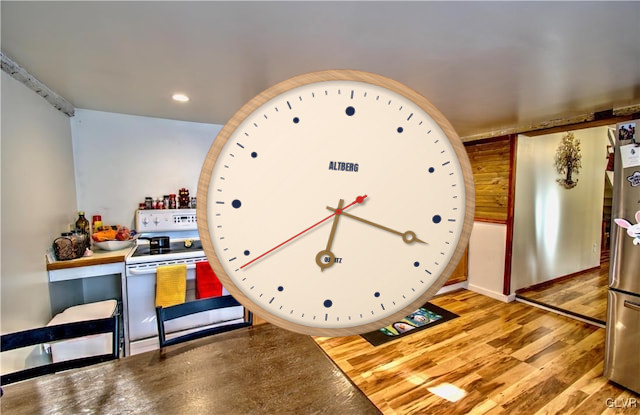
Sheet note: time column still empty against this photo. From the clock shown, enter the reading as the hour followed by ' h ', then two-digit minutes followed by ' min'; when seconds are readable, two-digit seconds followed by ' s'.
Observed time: 6 h 17 min 39 s
